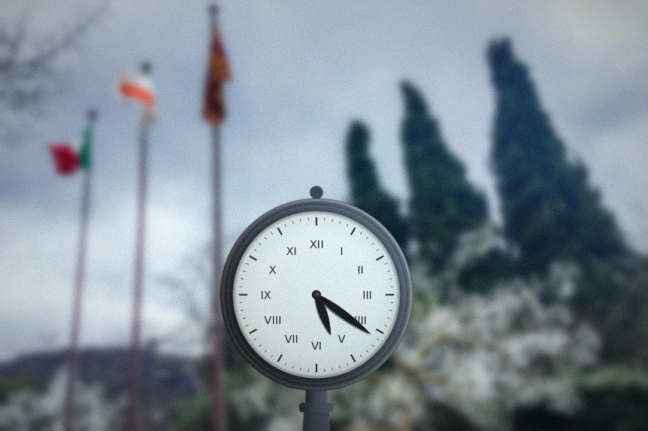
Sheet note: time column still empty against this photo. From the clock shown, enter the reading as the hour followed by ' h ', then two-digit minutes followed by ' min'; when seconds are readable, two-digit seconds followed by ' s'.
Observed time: 5 h 21 min
